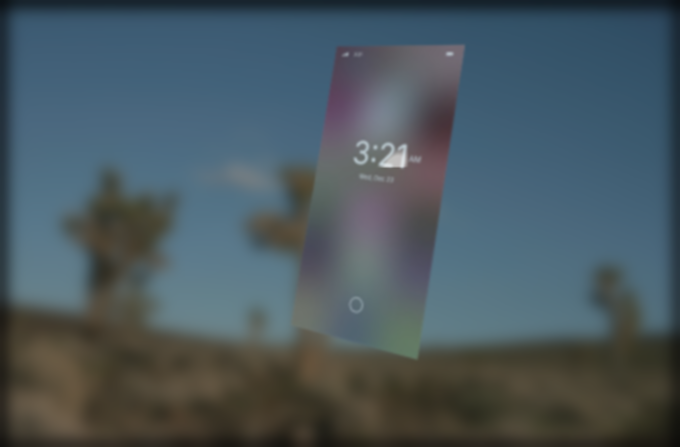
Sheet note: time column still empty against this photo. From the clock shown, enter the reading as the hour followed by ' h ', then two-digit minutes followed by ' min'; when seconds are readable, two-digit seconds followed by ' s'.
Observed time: 3 h 21 min
